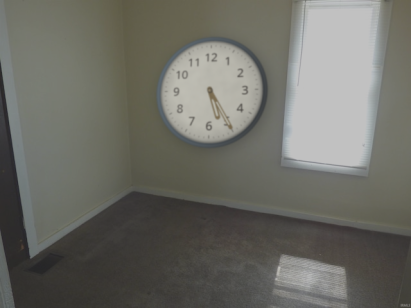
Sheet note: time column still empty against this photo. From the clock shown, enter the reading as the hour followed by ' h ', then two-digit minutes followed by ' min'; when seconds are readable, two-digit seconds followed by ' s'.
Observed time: 5 h 25 min
